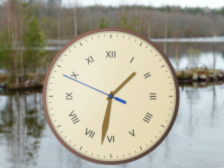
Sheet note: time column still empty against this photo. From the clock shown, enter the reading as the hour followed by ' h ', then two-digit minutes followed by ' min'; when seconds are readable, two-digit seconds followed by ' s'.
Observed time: 1 h 31 min 49 s
